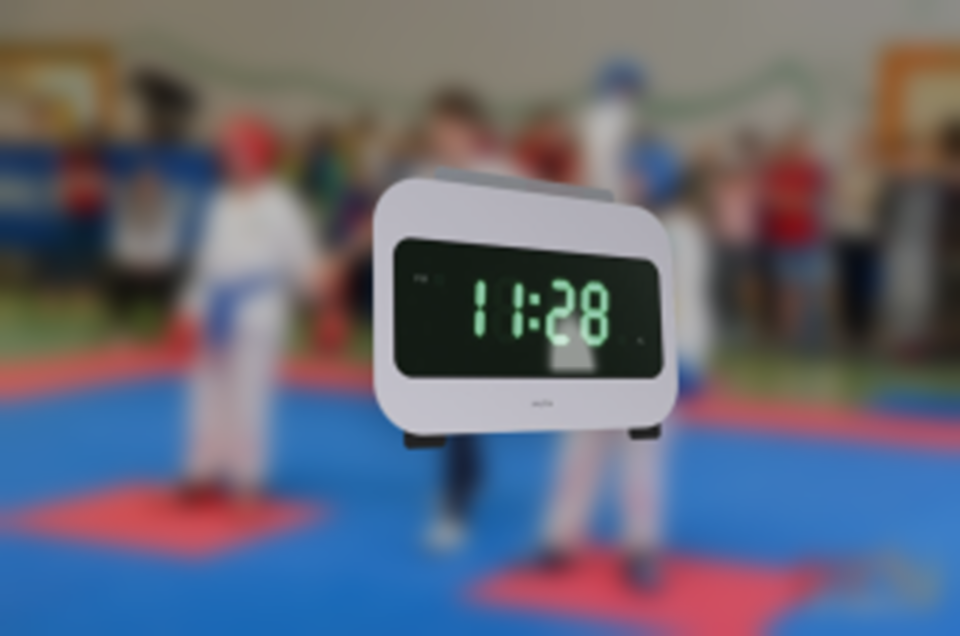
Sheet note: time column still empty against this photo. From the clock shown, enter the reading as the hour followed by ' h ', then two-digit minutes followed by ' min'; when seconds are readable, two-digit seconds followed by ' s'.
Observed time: 11 h 28 min
